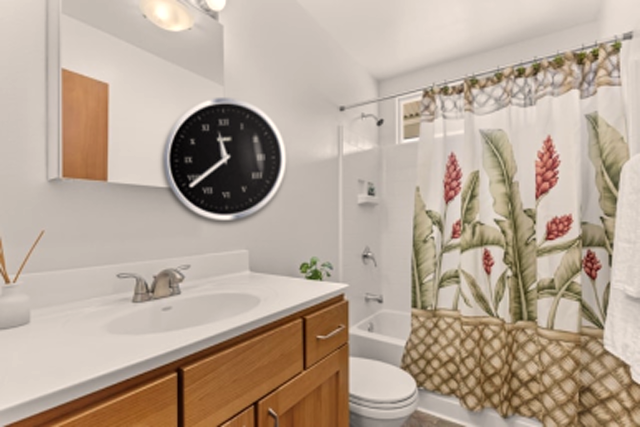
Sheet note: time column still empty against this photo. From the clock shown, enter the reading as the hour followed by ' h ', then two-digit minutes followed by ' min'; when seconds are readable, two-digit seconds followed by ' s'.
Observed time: 11 h 39 min
